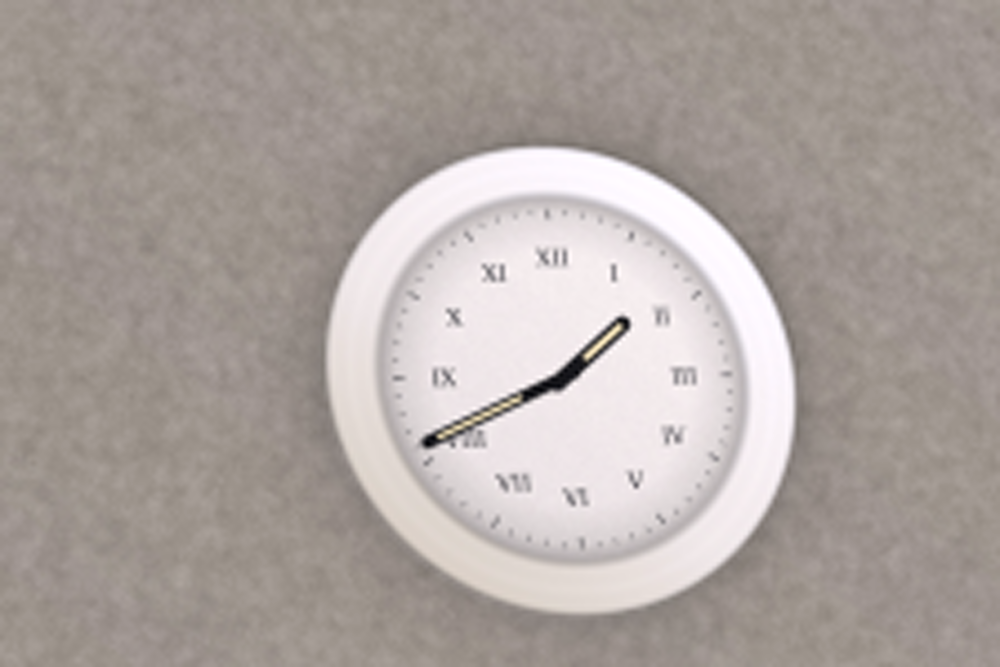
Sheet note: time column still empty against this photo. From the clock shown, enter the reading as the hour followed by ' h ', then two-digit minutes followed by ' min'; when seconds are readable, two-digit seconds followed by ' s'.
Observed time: 1 h 41 min
